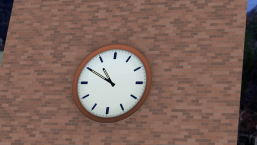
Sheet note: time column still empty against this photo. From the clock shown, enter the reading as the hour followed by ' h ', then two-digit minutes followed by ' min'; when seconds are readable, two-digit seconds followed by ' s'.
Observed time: 10 h 50 min
